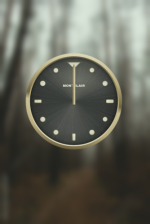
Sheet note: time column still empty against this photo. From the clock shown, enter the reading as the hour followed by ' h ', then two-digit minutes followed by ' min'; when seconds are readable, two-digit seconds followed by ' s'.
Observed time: 12 h 00 min
